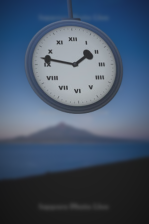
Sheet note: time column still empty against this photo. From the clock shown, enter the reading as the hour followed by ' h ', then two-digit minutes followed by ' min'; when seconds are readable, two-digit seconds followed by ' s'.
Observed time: 1 h 47 min
